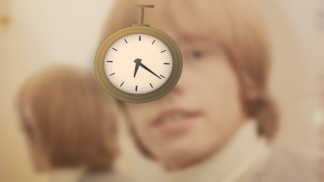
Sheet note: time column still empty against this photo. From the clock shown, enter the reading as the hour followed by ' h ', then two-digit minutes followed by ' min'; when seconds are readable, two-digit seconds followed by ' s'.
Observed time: 6 h 21 min
